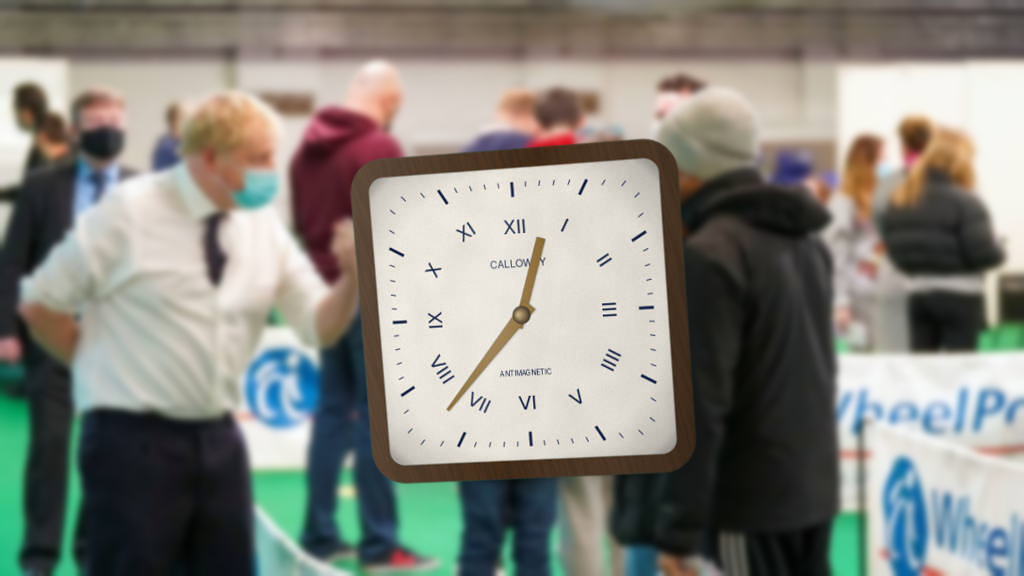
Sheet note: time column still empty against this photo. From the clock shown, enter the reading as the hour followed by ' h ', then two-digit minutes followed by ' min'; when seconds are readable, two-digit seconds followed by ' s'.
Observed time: 12 h 37 min
